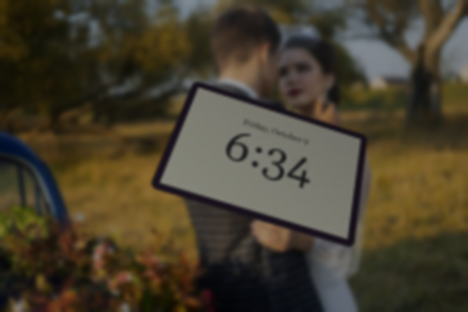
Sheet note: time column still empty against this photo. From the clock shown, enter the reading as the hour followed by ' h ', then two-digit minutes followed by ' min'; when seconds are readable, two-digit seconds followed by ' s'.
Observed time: 6 h 34 min
